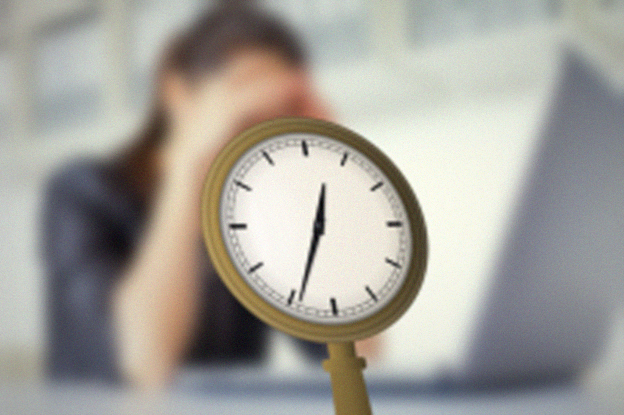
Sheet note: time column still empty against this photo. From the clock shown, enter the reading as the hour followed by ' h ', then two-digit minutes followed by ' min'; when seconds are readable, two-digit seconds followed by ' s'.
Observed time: 12 h 34 min
